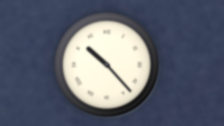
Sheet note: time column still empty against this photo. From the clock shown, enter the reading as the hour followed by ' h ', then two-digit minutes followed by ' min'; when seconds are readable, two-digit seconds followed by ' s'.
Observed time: 10 h 23 min
